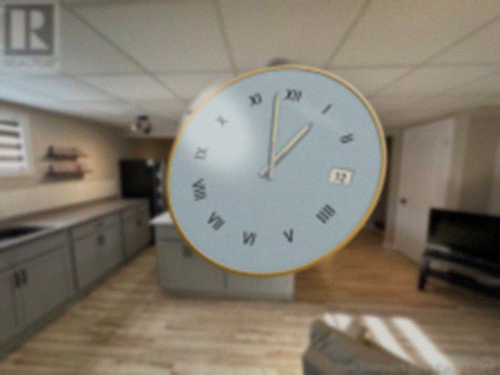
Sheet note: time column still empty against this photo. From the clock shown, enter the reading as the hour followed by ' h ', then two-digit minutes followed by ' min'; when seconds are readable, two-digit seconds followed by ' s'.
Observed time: 12 h 58 min
